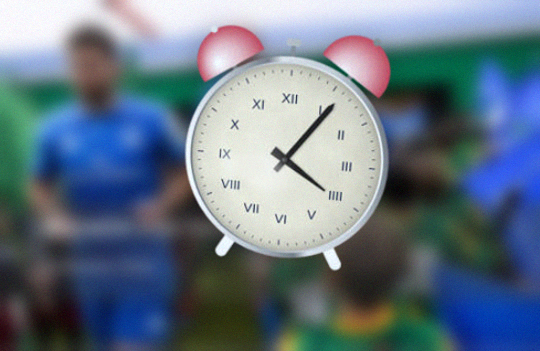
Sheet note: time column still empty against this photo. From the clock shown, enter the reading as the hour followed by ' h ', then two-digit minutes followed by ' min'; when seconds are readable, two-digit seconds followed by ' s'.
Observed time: 4 h 06 min
